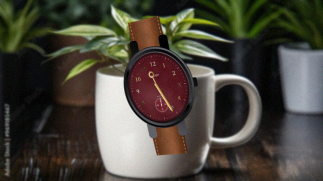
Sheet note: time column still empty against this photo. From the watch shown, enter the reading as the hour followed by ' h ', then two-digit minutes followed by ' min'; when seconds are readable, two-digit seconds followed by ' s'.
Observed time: 11 h 26 min
